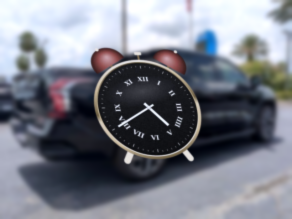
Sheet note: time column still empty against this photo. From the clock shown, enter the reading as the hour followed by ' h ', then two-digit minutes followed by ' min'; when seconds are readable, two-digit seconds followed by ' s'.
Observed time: 4 h 40 min
